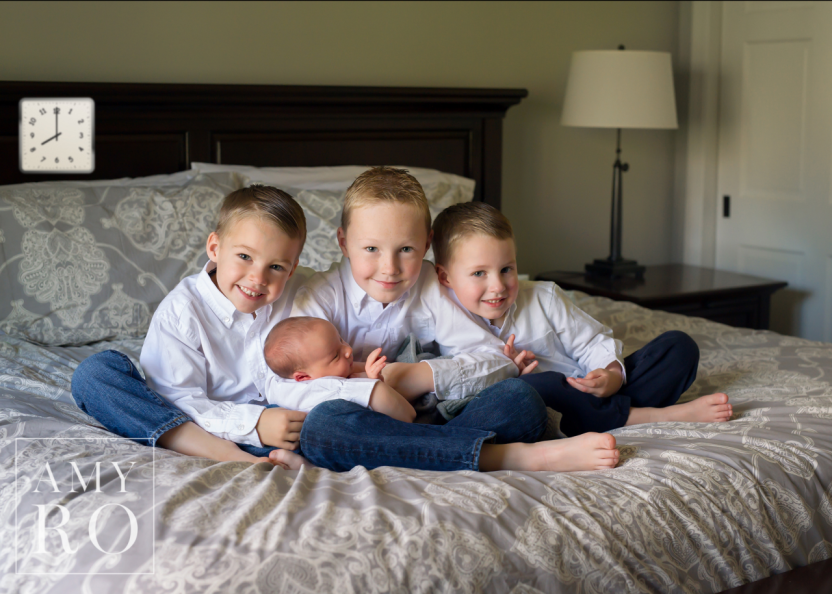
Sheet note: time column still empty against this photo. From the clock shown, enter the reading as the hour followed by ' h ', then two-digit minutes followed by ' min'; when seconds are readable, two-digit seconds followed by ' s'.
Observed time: 8 h 00 min
